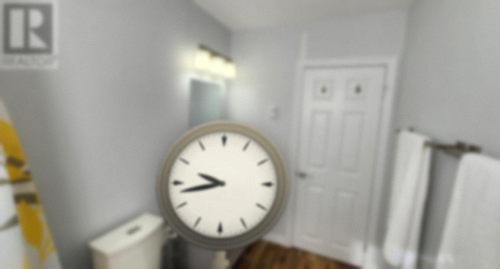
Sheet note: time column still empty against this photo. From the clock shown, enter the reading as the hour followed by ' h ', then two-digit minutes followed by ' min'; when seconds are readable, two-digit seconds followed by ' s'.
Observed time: 9 h 43 min
